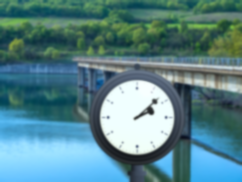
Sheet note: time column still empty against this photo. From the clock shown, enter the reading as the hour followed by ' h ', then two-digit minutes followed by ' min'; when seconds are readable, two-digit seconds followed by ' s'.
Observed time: 2 h 08 min
